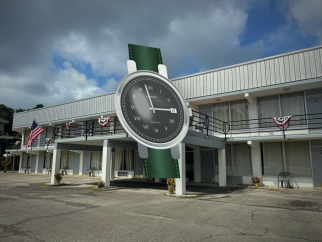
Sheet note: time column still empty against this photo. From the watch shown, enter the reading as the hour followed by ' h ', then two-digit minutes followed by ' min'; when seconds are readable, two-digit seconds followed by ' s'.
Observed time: 2 h 58 min
